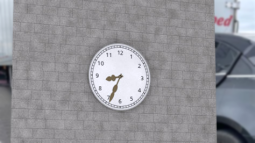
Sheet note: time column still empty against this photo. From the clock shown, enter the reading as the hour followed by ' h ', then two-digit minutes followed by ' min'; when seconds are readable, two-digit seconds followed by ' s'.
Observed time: 8 h 34 min
